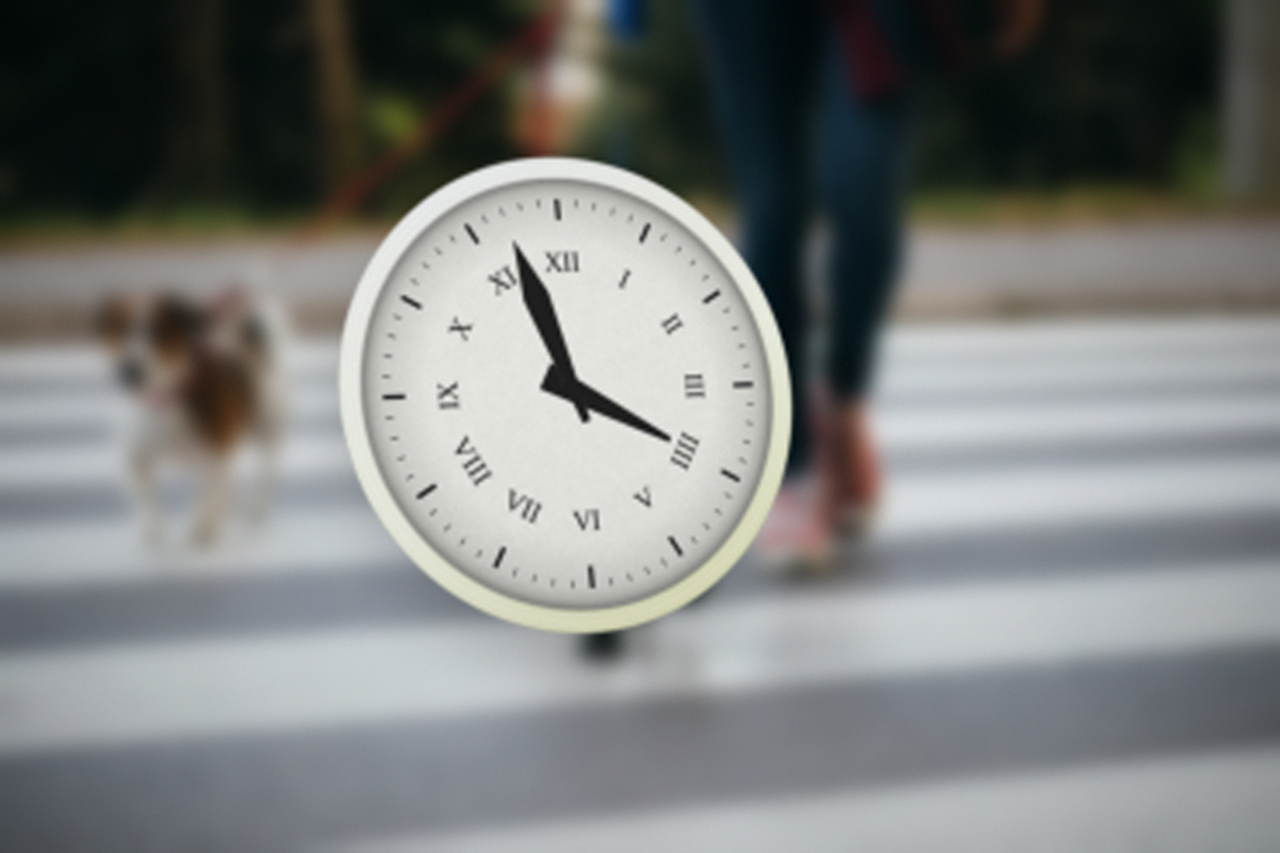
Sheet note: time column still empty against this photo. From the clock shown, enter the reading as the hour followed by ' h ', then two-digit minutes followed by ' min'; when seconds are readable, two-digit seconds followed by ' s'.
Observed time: 3 h 57 min
